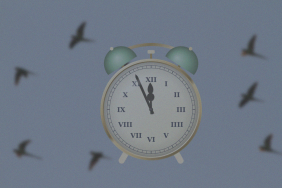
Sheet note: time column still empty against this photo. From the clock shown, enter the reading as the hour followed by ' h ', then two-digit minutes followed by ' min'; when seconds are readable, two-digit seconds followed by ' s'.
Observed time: 11 h 56 min
